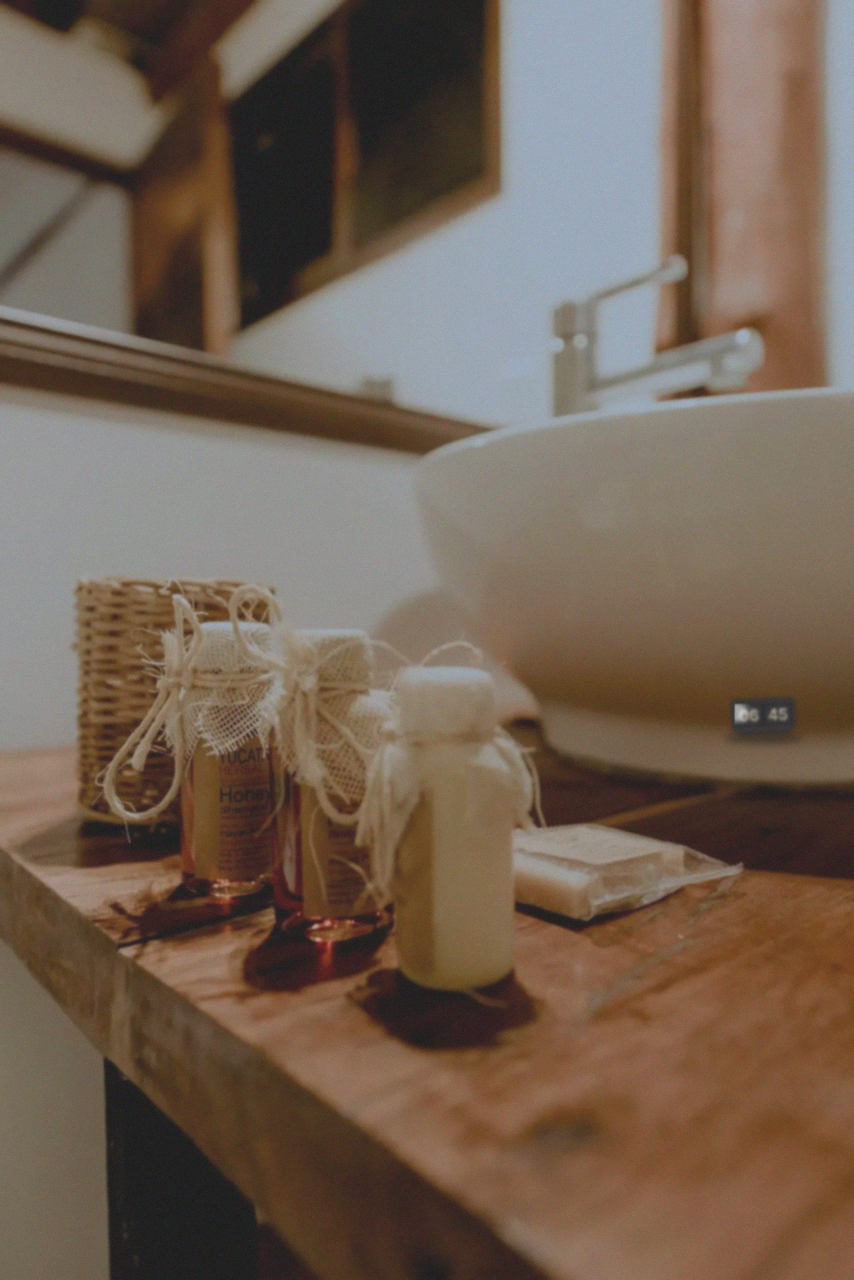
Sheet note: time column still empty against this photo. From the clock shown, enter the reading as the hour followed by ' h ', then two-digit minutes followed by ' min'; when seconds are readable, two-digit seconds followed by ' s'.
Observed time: 6 h 45 min
